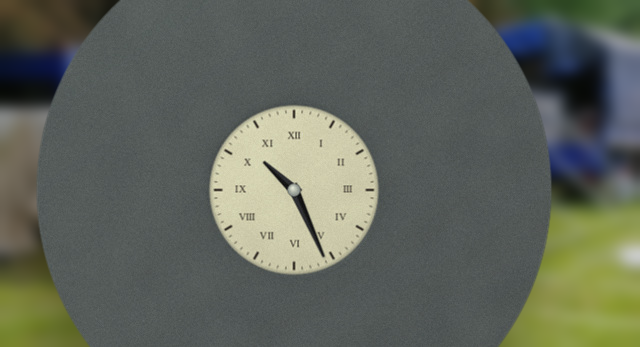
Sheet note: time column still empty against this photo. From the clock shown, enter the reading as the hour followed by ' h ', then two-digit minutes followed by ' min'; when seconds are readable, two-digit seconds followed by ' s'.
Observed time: 10 h 26 min
